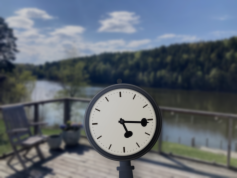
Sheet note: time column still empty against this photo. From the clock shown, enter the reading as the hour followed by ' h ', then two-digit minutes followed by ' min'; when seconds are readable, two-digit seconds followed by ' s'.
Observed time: 5 h 16 min
